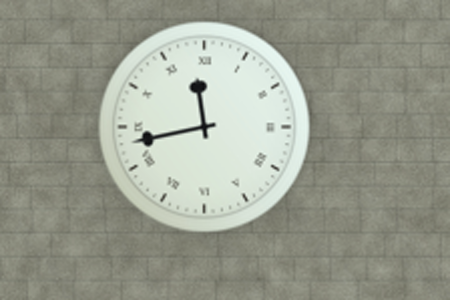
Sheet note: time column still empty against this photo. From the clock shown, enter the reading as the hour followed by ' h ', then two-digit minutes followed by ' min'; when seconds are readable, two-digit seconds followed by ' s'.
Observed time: 11 h 43 min
